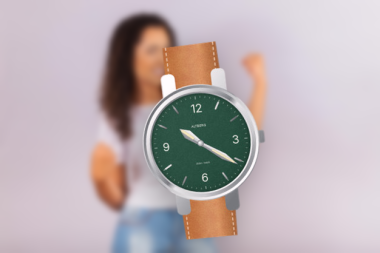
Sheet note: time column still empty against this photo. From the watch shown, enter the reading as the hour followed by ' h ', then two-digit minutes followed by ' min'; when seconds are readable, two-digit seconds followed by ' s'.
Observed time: 10 h 21 min
